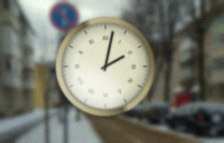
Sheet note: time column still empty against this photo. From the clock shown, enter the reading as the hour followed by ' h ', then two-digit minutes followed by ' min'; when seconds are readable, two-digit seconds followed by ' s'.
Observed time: 2 h 02 min
